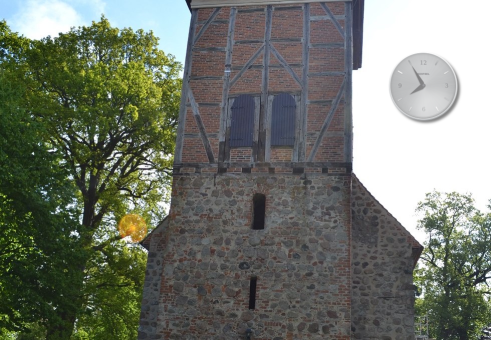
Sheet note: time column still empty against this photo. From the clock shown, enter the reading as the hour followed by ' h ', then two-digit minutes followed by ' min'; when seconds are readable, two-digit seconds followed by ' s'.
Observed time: 7 h 55 min
